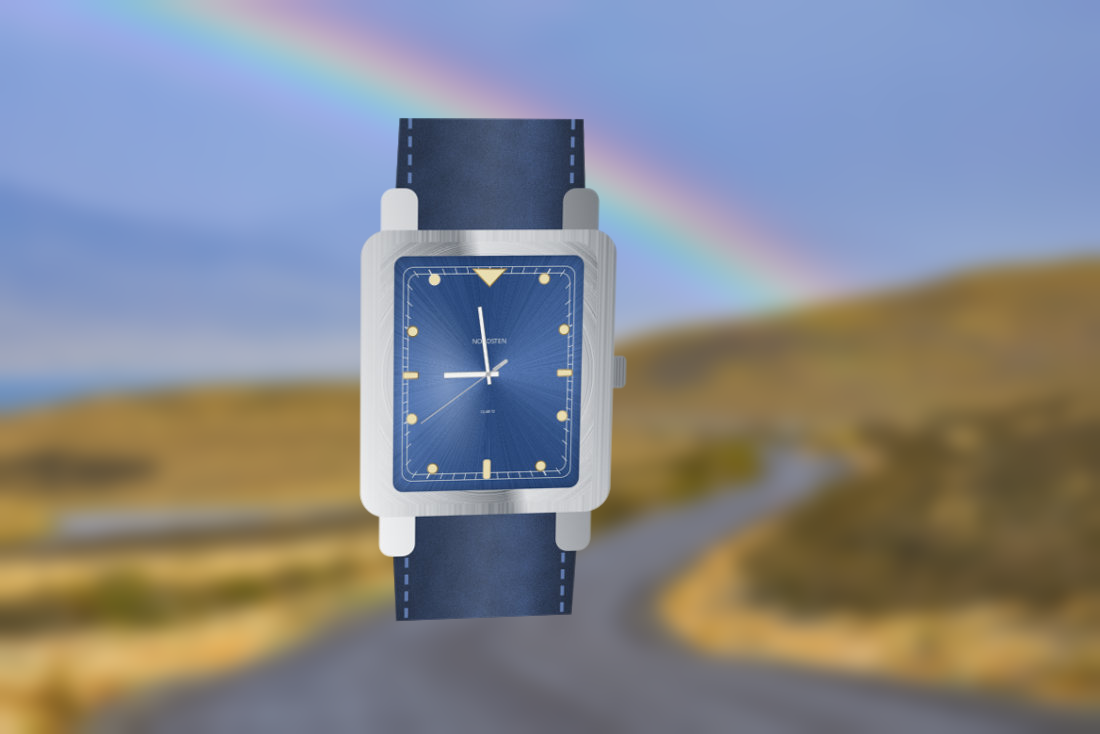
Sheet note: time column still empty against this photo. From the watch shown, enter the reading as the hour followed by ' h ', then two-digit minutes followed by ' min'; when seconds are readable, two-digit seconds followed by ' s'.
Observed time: 8 h 58 min 39 s
